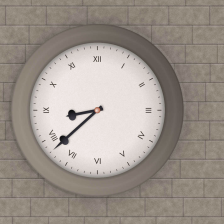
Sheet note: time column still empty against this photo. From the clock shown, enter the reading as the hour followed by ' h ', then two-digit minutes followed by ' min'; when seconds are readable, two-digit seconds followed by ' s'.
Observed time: 8 h 38 min
